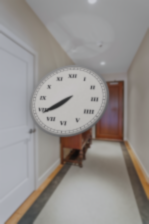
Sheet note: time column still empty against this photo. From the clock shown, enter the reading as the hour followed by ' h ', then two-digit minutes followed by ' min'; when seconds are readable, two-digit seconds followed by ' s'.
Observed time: 7 h 39 min
